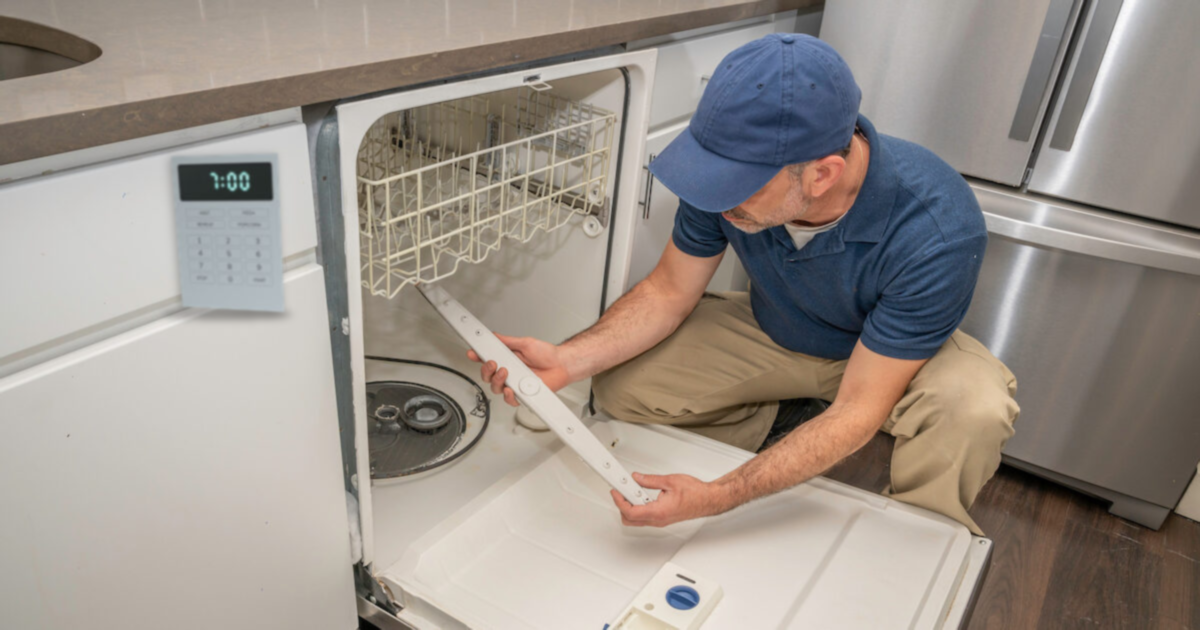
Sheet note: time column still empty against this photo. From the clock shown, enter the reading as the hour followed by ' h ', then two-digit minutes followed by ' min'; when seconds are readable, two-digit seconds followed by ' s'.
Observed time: 7 h 00 min
